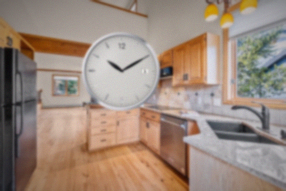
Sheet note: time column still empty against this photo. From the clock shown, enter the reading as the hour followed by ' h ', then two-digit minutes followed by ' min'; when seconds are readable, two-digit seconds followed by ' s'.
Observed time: 10 h 10 min
